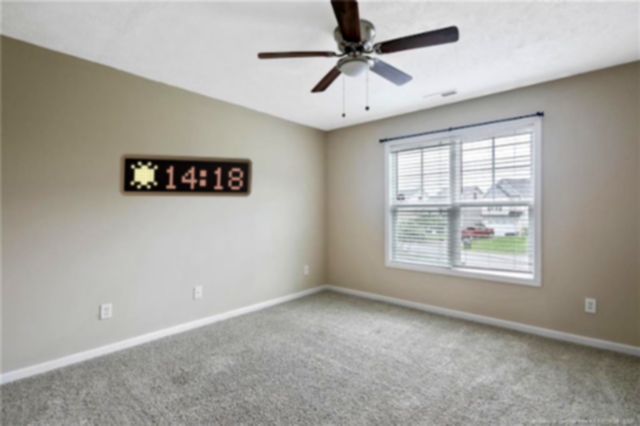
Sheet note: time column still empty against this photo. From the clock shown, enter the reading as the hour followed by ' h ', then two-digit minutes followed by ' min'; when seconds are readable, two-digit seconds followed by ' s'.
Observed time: 14 h 18 min
